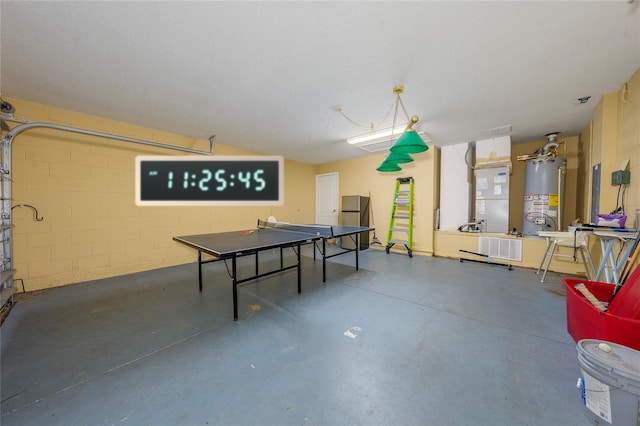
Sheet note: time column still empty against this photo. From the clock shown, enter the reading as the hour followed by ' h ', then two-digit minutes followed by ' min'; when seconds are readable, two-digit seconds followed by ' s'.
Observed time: 11 h 25 min 45 s
